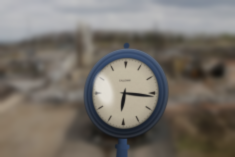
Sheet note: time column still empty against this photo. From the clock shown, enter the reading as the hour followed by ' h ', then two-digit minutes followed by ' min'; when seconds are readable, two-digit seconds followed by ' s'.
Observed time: 6 h 16 min
